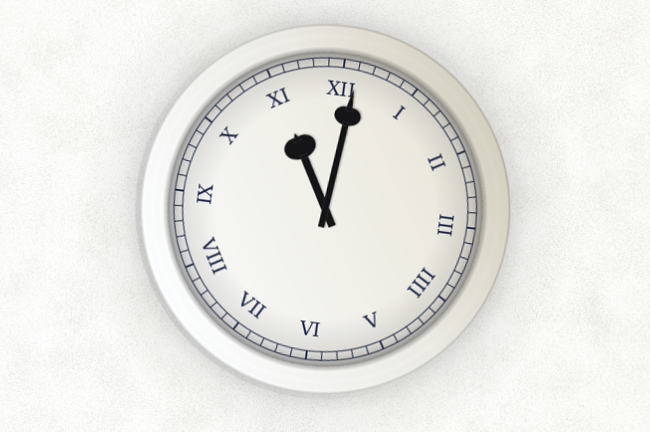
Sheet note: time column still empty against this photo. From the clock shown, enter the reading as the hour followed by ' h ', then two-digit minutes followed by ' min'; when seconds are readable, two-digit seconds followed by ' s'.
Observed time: 11 h 01 min
